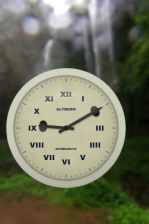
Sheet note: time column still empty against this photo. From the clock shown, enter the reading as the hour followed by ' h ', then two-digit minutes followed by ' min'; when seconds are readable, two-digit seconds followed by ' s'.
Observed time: 9 h 10 min
